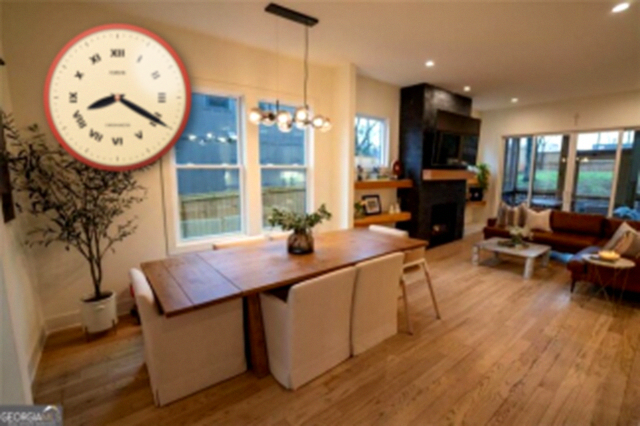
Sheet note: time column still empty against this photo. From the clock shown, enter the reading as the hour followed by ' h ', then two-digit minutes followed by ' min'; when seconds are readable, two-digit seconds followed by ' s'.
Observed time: 8 h 20 min
